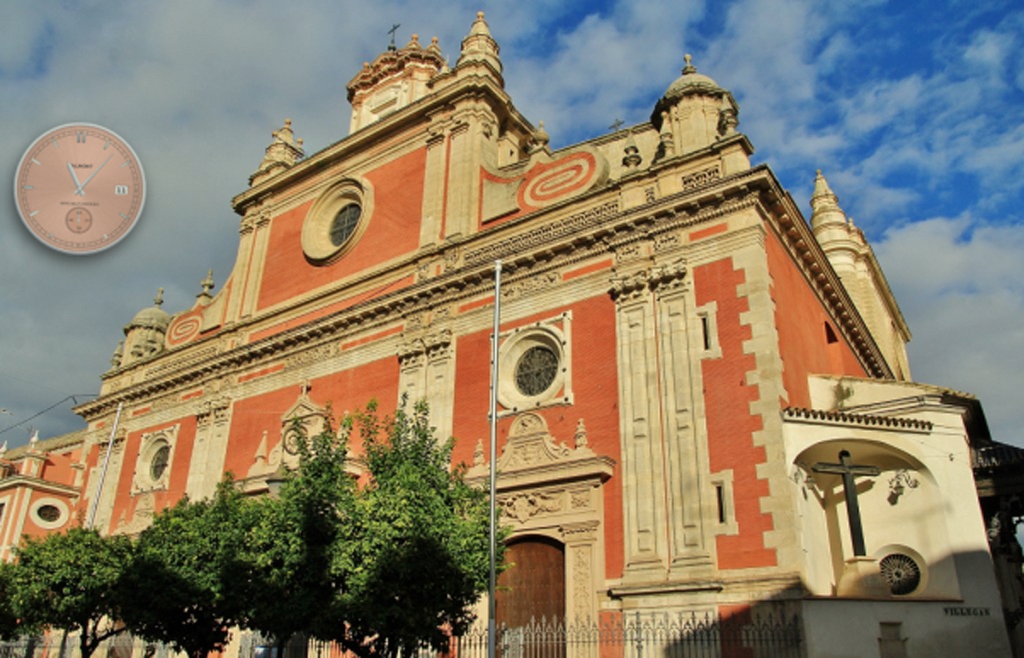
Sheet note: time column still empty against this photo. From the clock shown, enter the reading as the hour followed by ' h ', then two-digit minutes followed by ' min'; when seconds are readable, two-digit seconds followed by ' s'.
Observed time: 11 h 07 min
